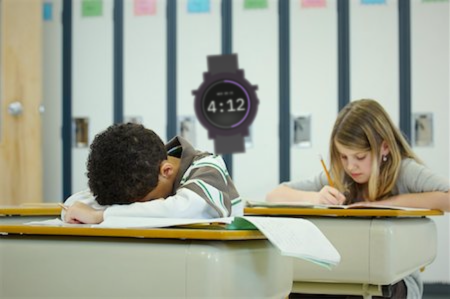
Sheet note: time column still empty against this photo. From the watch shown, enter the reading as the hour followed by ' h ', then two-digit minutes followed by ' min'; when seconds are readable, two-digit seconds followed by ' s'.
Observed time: 4 h 12 min
